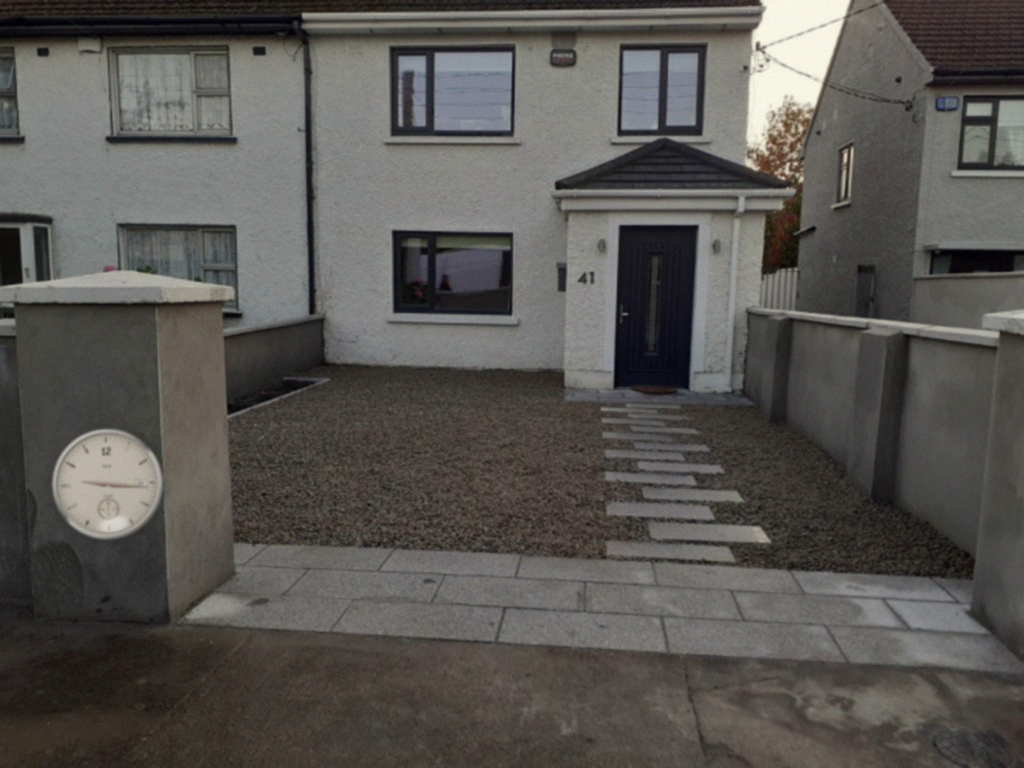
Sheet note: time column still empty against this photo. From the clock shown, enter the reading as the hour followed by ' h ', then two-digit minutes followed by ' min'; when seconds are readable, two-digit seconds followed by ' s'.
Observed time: 9 h 16 min
